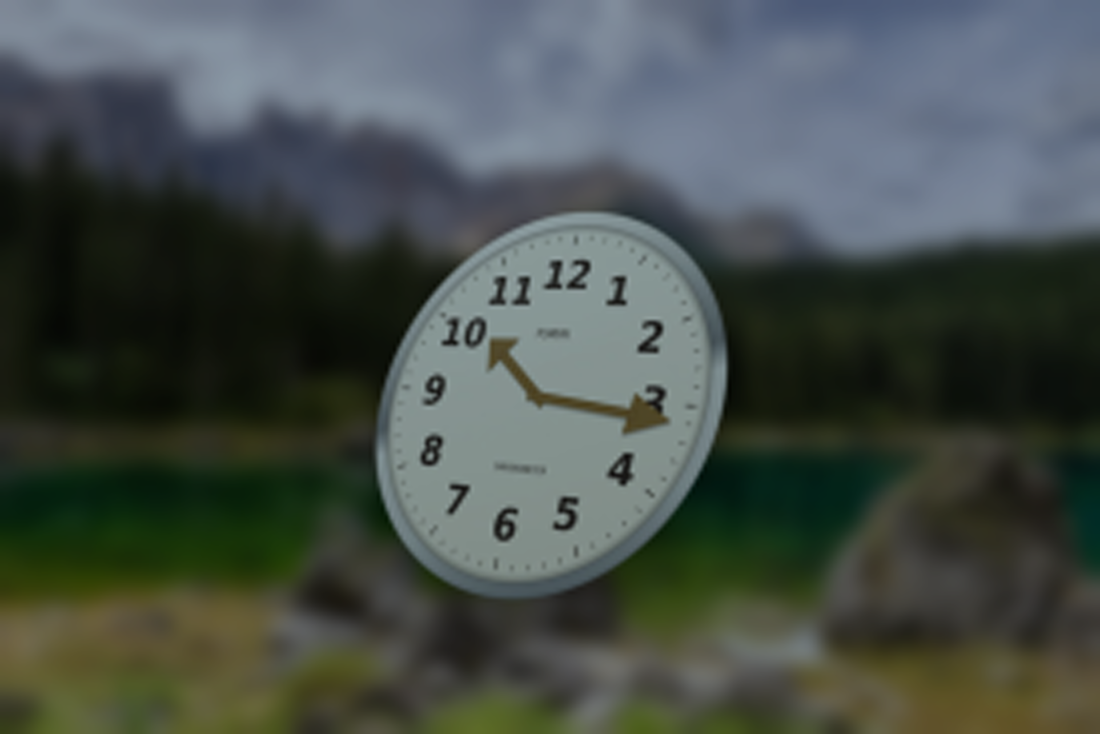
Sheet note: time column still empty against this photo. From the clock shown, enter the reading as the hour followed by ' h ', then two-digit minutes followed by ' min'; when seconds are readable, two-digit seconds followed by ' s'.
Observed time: 10 h 16 min
